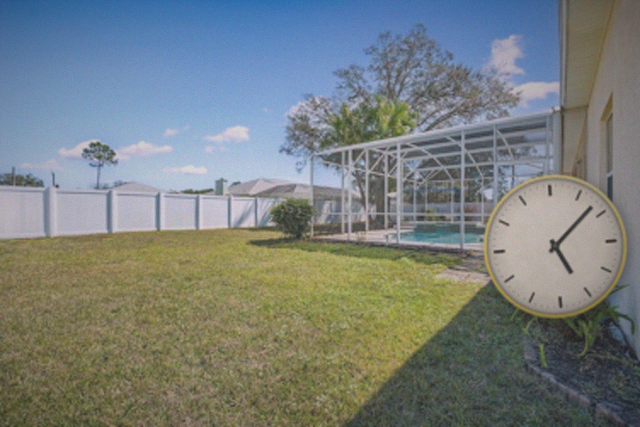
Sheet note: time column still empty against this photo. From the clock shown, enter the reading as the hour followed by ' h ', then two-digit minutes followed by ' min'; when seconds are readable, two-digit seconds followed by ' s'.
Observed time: 5 h 08 min
